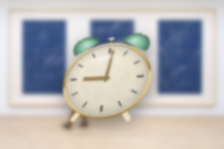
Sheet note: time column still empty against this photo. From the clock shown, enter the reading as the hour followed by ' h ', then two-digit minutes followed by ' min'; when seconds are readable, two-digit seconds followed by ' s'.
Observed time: 9 h 01 min
